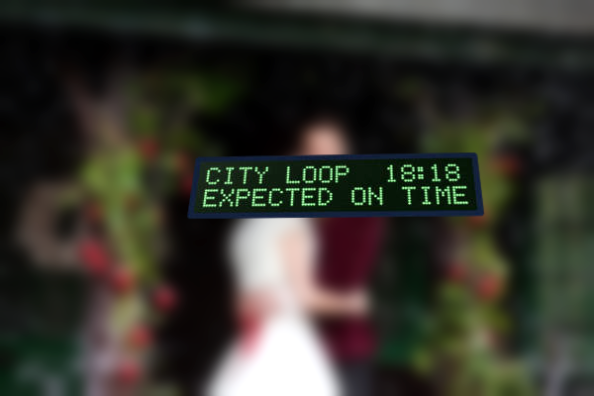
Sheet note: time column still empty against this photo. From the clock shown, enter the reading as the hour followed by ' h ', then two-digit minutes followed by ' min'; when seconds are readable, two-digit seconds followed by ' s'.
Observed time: 18 h 18 min
